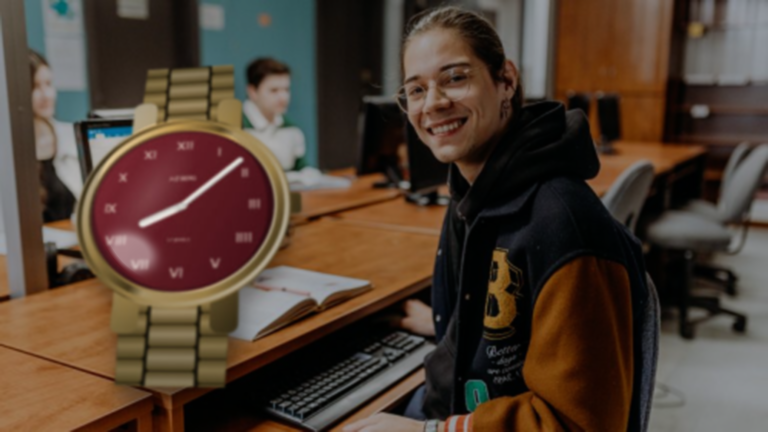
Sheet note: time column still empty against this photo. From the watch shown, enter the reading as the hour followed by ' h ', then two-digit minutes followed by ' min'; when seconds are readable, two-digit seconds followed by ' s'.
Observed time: 8 h 08 min
